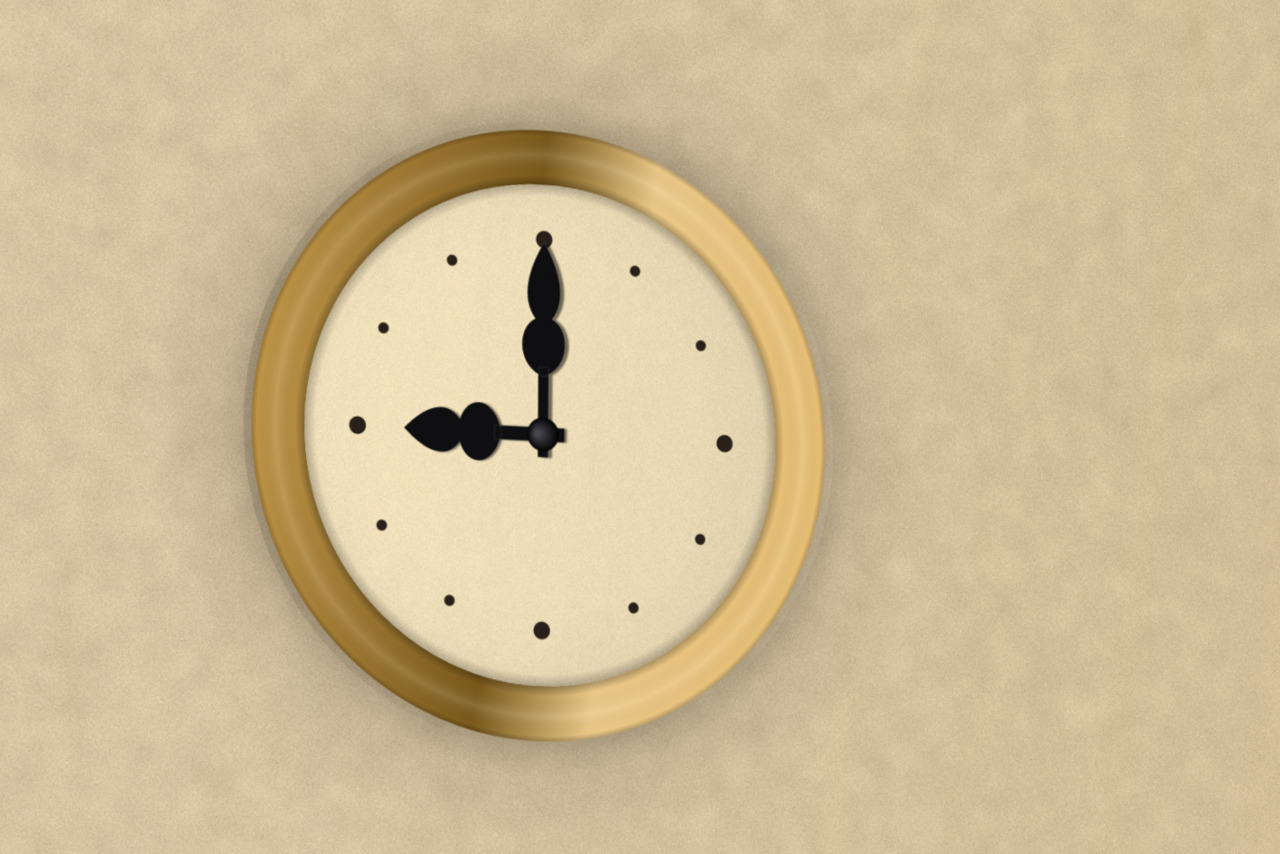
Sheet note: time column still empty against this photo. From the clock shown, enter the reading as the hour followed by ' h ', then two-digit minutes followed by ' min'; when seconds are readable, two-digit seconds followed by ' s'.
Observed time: 9 h 00 min
